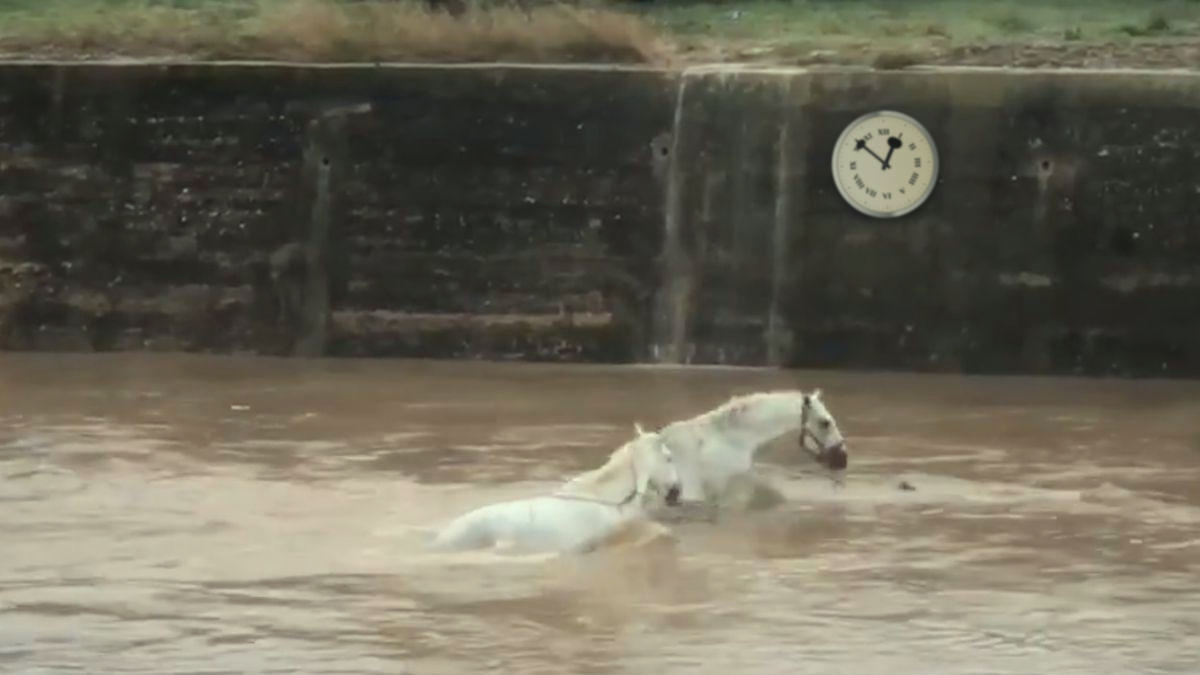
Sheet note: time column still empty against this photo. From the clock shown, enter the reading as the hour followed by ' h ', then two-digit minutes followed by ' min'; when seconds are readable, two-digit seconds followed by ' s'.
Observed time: 12 h 52 min
